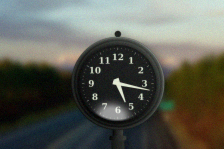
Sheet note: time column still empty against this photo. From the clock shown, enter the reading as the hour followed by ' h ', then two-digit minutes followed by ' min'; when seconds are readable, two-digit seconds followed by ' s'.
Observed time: 5 h 17 min
